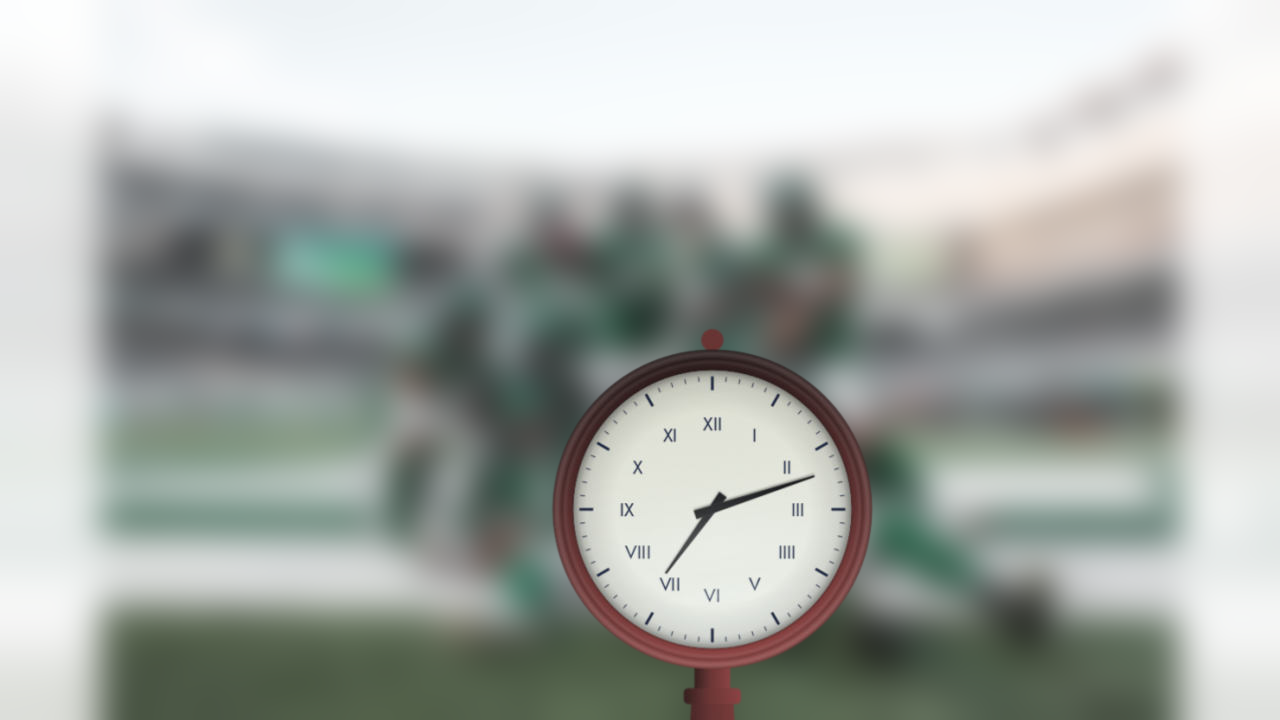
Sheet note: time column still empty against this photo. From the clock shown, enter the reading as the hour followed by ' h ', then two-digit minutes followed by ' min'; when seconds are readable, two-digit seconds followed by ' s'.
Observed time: 7 h 12 min
